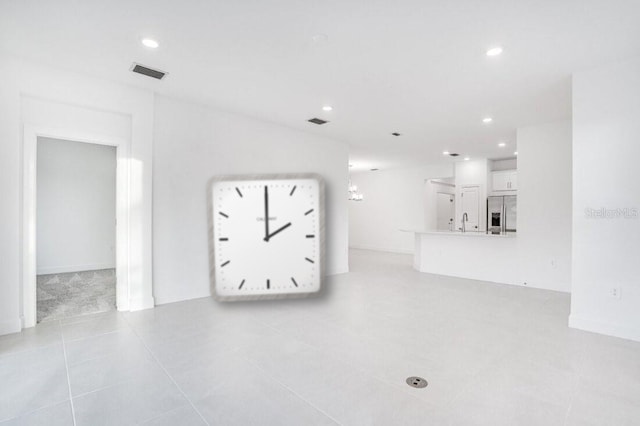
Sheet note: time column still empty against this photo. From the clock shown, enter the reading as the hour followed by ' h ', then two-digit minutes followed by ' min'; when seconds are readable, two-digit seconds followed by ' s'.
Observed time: 2 h 00 min
